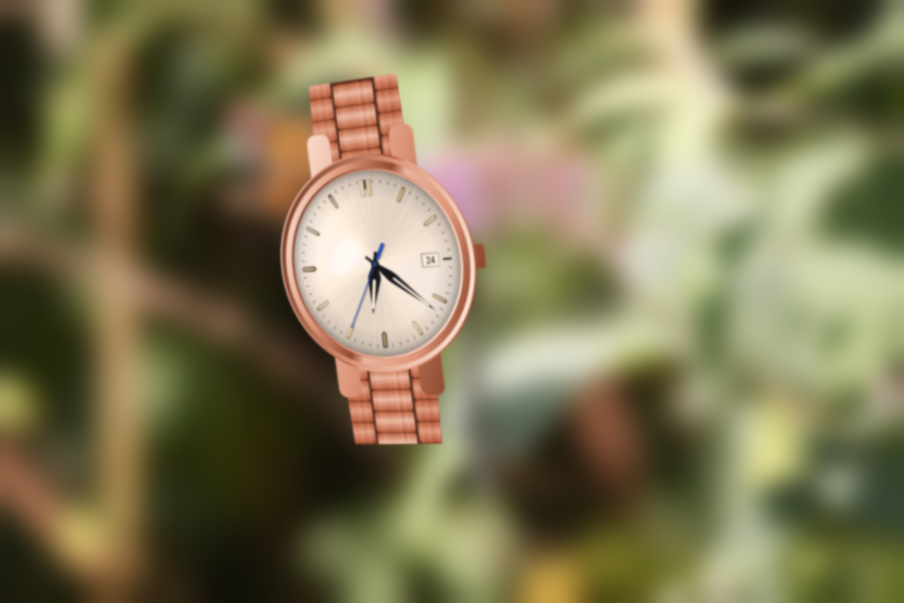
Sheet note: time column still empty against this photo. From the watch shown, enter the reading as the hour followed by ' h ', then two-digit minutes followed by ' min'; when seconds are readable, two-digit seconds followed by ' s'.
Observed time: 6 h 21 min 35 s
